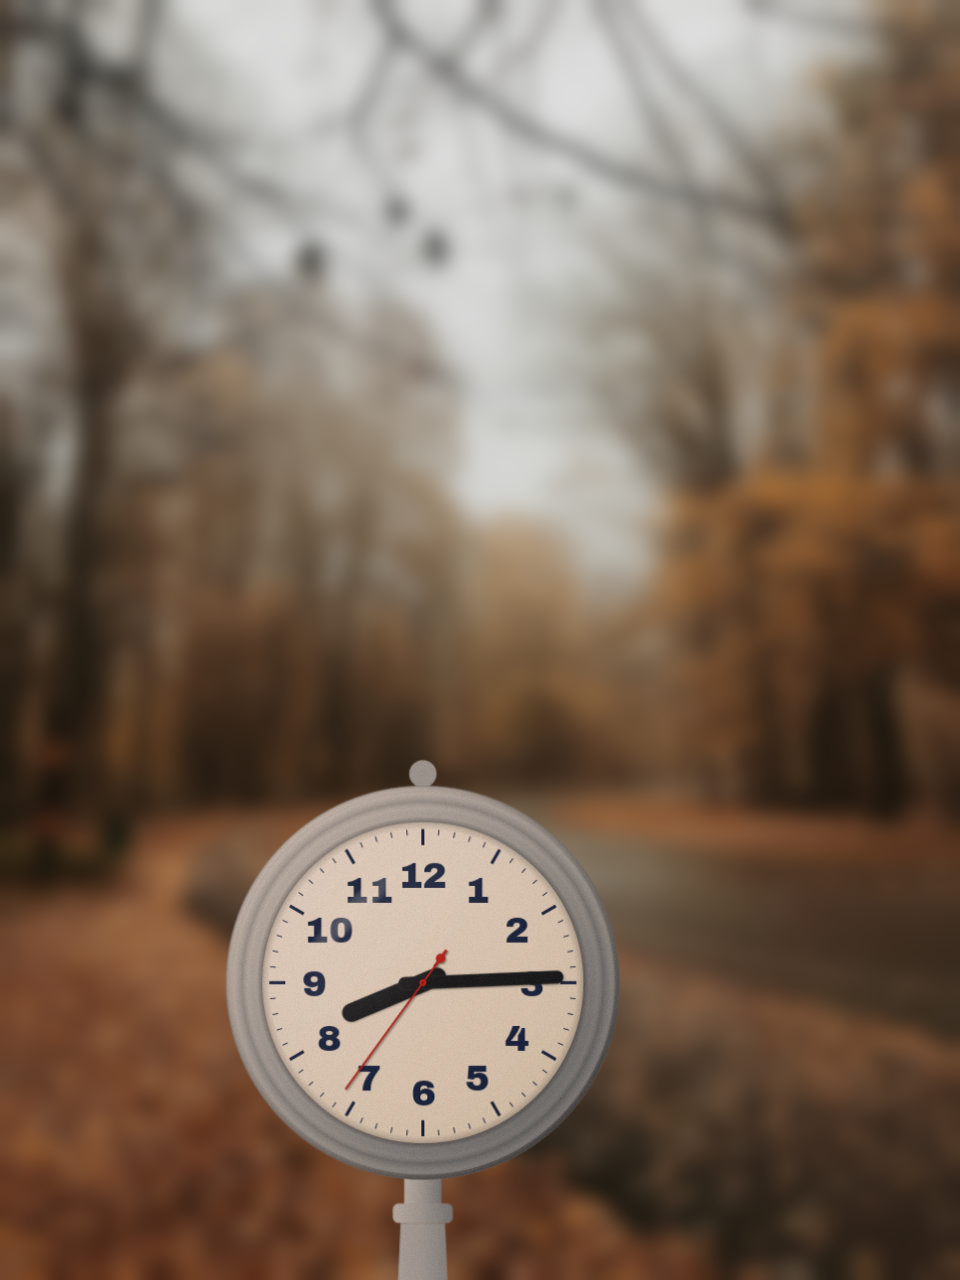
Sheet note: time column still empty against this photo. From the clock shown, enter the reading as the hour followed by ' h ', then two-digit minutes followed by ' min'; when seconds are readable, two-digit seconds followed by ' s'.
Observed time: 8 h 14 min 36 s
